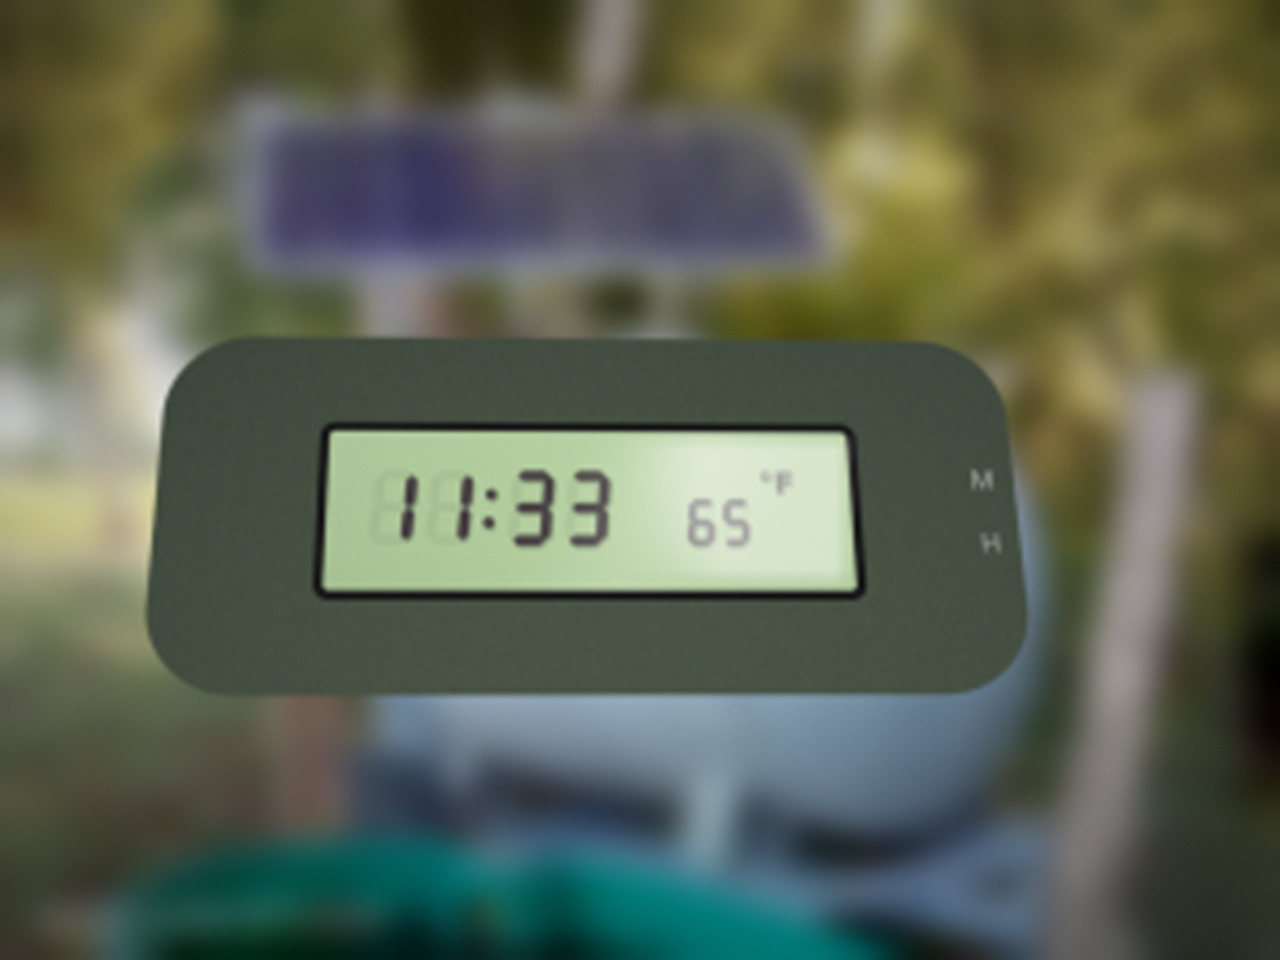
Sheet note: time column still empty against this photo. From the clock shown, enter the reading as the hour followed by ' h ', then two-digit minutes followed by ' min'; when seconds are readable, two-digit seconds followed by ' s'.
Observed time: 11 h 33 min
